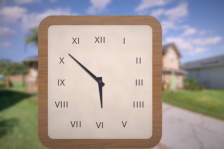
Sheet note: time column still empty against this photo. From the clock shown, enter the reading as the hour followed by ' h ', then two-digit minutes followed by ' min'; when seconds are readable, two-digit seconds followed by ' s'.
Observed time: 5 h 52 min
